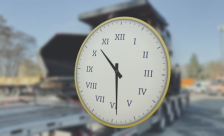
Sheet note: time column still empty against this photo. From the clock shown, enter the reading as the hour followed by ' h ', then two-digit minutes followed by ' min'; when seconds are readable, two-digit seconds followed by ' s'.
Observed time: 10 h 29 min
